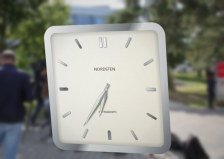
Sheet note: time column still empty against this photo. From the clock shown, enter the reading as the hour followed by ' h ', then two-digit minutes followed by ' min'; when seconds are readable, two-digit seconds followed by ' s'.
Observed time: 6 h 36 min
